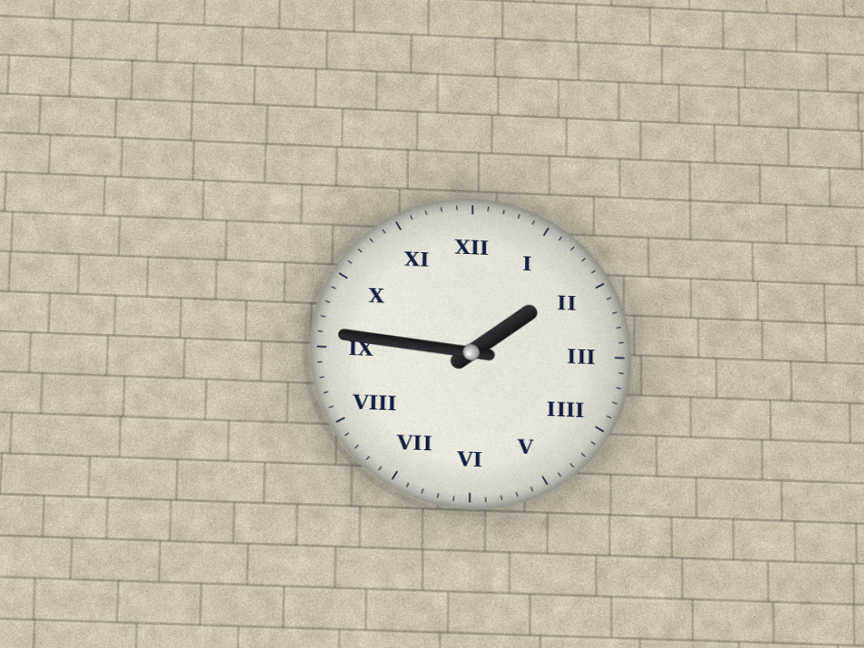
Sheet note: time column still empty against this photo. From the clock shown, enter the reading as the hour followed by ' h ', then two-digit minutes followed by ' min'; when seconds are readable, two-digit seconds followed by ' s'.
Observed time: 1 h 46 min
